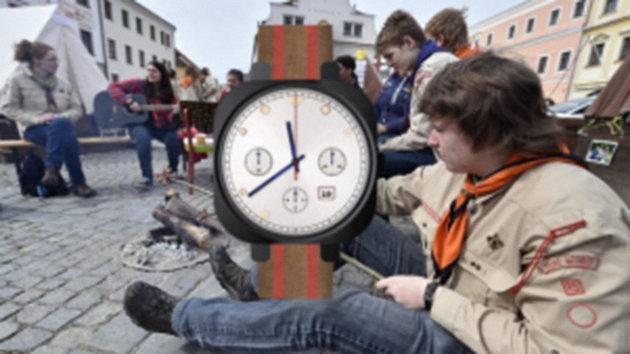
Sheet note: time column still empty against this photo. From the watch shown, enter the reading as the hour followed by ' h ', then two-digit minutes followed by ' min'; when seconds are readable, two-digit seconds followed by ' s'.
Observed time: 11 h 39 min
